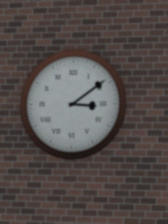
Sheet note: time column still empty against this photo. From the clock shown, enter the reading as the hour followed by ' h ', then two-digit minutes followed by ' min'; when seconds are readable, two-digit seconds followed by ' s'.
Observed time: 3 h 09 min
